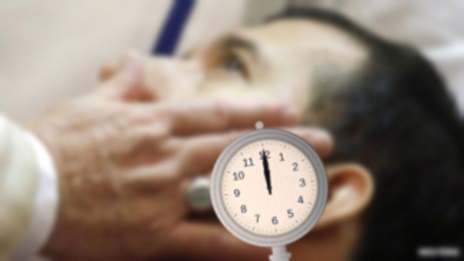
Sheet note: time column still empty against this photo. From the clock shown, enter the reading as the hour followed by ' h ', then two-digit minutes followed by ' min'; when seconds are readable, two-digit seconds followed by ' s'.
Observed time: 12 h 00 min
